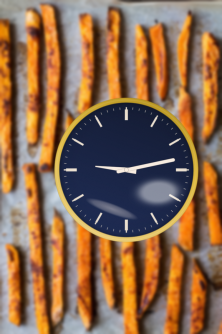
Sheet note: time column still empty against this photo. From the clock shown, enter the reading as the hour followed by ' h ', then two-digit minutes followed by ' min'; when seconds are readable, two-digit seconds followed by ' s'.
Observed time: 9 h 13 min
